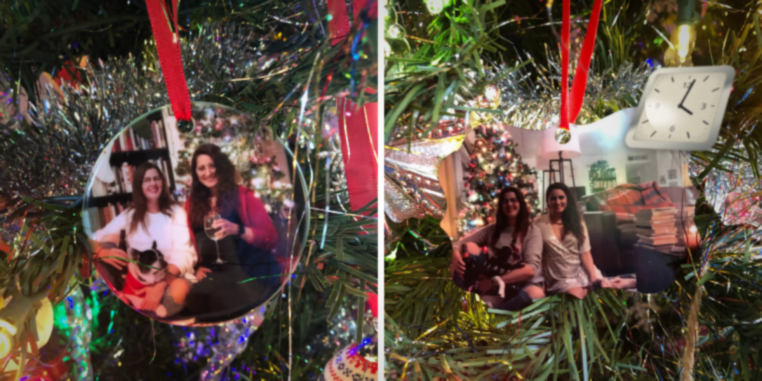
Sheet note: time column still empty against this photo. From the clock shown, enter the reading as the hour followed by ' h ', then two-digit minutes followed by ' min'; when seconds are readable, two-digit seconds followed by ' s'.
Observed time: 4 h 02 min
